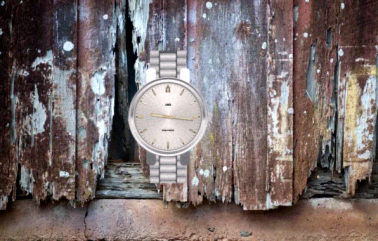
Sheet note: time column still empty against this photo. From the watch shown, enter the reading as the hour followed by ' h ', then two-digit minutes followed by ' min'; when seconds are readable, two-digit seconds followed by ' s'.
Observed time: 9 h 16 min
